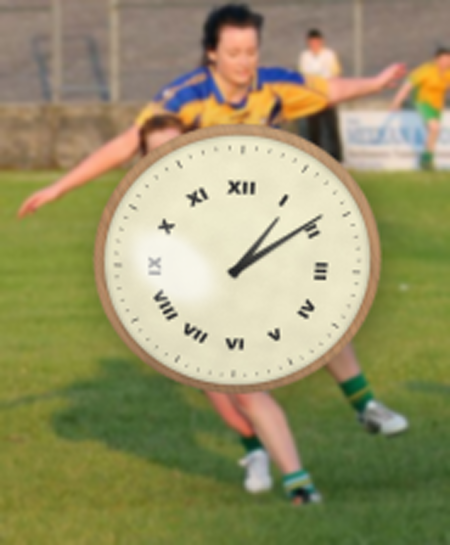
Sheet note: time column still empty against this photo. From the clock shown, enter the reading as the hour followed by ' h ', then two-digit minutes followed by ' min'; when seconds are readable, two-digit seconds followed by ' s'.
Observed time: 1 h 09 min
